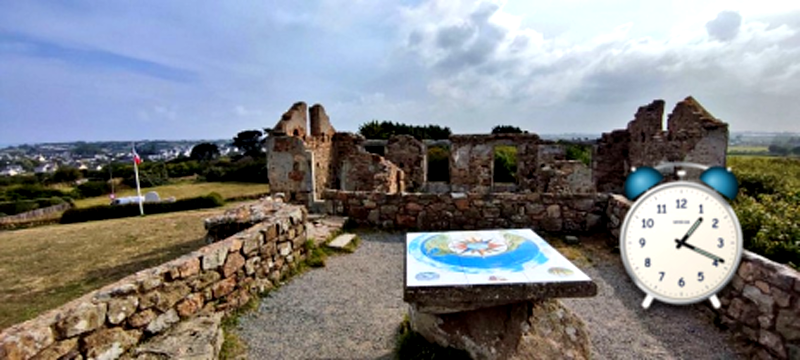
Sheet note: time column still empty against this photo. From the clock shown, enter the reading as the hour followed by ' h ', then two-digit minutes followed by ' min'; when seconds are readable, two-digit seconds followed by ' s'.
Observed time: 1 h 19 min
